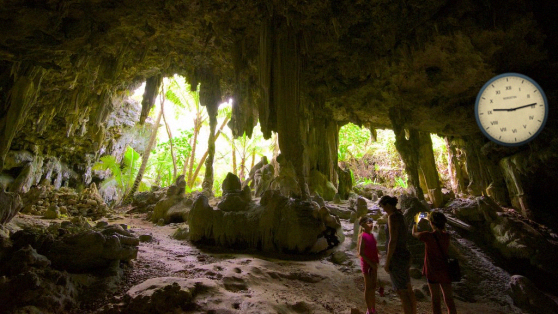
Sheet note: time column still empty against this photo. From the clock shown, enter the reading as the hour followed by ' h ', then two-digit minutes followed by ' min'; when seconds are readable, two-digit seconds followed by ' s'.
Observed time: 9 h 14 min
